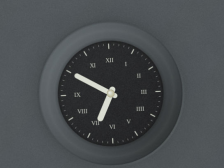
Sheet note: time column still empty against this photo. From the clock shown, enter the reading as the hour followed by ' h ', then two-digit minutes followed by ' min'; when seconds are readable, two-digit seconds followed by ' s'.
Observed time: 6 h 50 min
